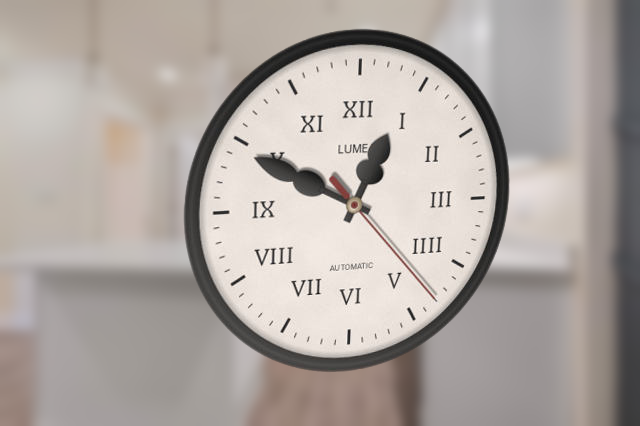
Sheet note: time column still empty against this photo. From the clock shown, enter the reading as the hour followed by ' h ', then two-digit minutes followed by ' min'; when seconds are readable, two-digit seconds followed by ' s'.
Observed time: 12 h 49 min 23 s
